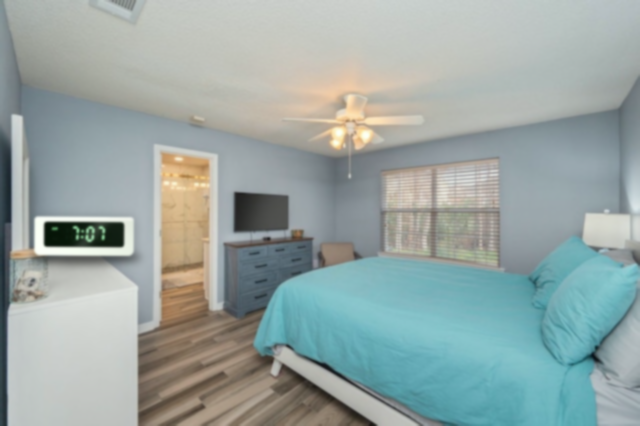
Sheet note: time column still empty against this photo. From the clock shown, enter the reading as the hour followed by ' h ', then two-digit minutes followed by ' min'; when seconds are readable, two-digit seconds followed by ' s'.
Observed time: 7 h 07 min
